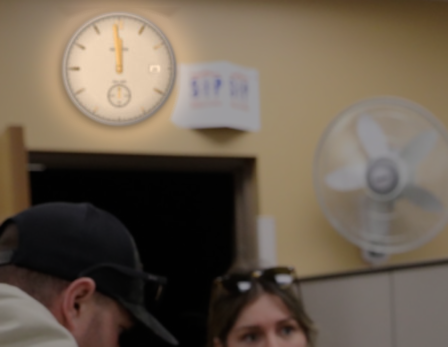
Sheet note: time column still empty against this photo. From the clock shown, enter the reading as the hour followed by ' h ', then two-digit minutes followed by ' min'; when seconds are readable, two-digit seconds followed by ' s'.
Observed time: 11 h 59 min
